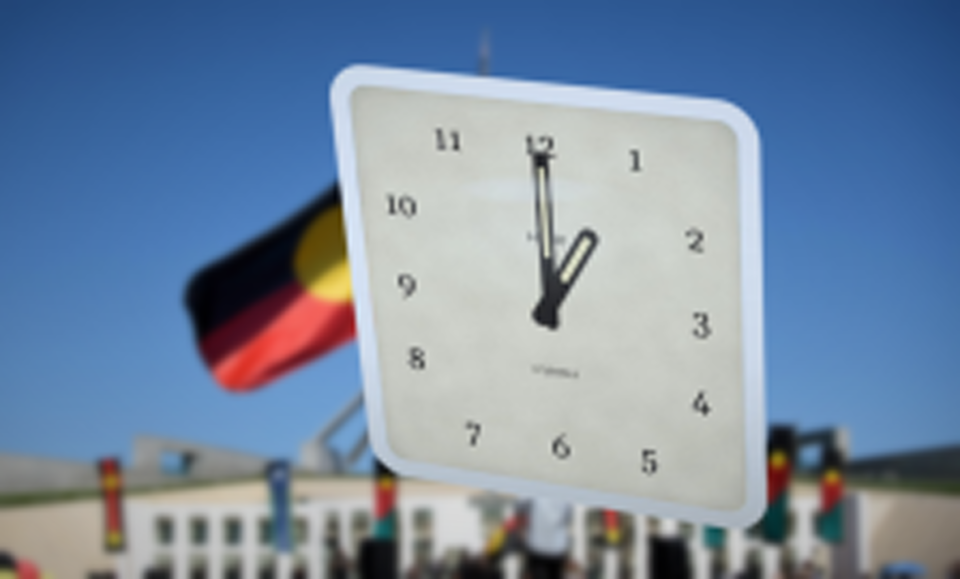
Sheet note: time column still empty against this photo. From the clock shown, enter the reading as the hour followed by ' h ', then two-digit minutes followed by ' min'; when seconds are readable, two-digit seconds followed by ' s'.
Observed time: 1 h 00 min
